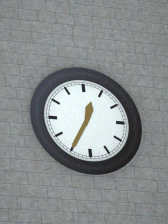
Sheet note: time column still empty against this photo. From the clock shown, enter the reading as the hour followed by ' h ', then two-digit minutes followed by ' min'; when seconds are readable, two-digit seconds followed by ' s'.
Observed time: 12 h 35 min
